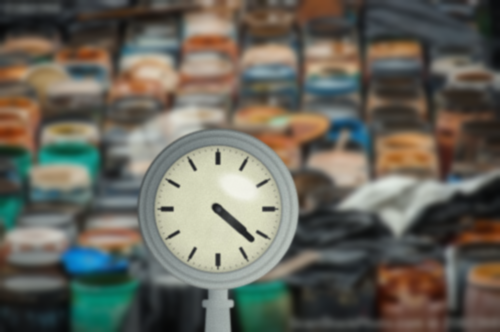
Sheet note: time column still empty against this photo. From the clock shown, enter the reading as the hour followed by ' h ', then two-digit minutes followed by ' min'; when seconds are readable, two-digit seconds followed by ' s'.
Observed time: 4 h 22 min
